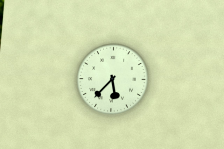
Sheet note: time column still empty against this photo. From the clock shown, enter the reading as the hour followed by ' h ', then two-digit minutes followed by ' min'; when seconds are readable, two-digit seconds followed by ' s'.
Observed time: 5 h 37 min
